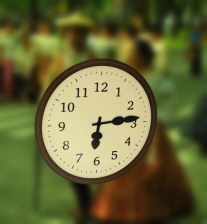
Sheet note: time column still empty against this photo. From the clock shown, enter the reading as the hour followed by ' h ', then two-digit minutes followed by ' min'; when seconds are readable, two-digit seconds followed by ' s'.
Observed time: 6 h 14 min
